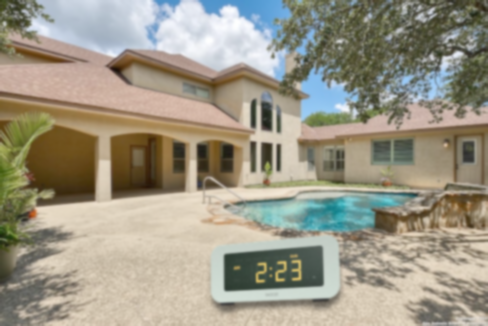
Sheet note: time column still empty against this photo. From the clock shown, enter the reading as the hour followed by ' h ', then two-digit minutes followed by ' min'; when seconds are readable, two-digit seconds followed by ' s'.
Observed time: 2 h 23 min
